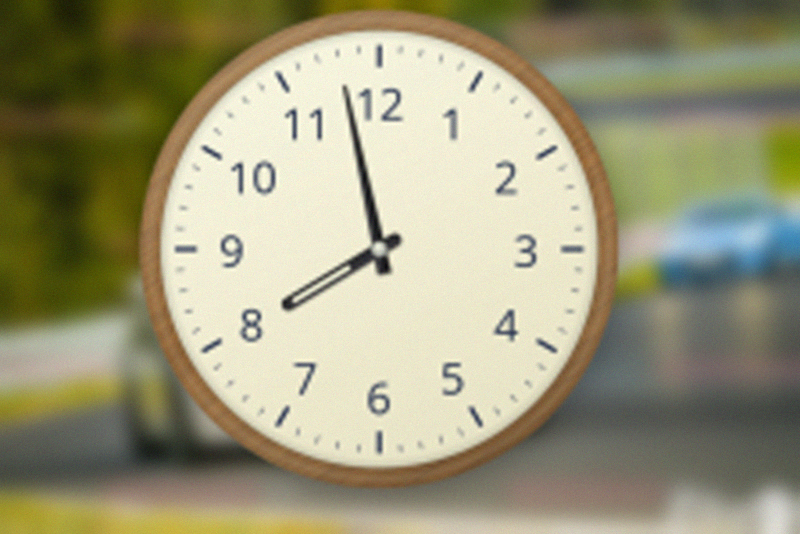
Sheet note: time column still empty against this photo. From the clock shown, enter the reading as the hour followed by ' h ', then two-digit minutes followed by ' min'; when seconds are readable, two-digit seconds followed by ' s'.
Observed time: 7 h 58 min
